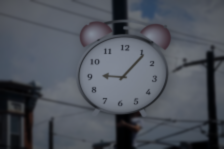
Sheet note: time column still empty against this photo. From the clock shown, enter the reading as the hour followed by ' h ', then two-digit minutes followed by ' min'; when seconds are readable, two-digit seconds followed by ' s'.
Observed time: 9 h 06 min
